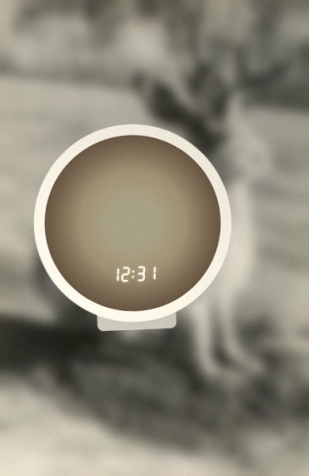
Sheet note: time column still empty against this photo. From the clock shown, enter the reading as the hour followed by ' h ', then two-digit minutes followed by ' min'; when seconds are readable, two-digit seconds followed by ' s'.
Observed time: 12 h 31 min
